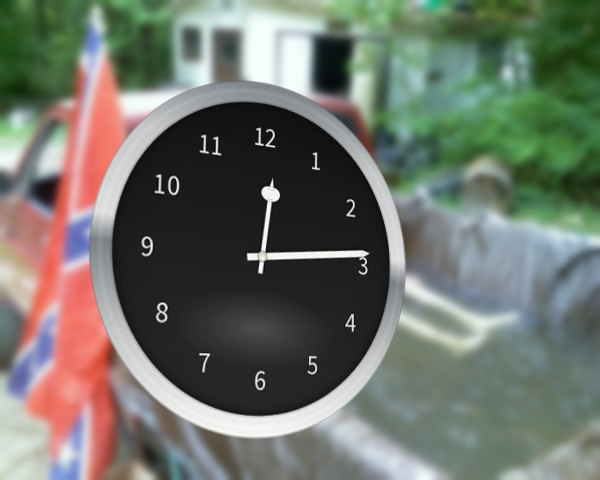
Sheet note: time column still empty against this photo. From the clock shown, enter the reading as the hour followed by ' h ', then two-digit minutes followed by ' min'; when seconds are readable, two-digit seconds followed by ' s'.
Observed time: 12 h 14 min
